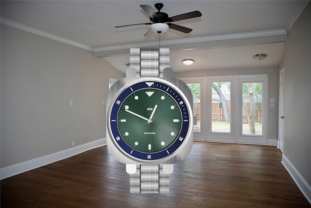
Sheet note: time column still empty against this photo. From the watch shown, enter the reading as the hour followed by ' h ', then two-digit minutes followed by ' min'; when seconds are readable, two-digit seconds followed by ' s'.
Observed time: 12 h 49 min
